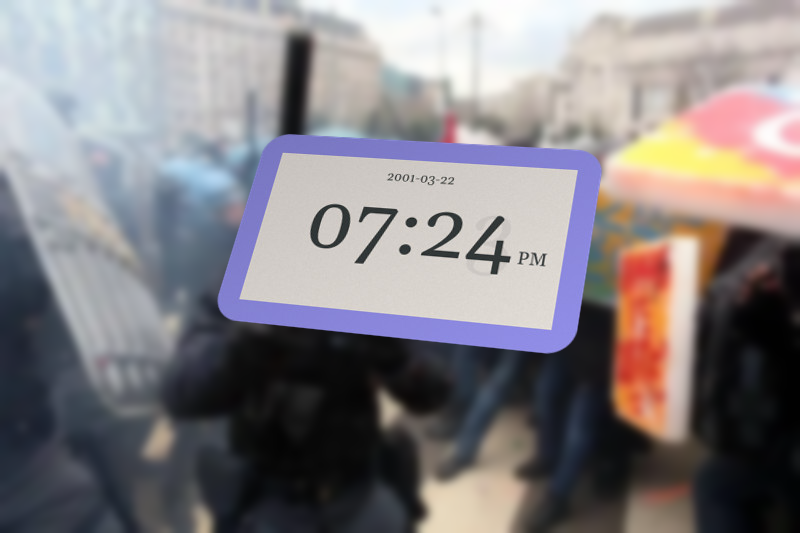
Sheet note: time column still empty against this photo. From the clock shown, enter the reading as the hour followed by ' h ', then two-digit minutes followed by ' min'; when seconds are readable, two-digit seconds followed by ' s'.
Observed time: 7 h 24 min
